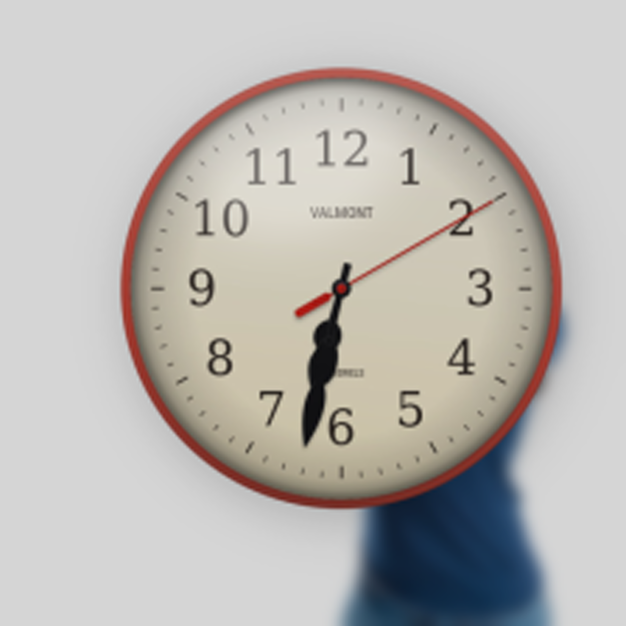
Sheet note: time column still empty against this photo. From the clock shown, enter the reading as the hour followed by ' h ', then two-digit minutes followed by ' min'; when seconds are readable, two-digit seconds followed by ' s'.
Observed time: 6 h 32 min 10 s
